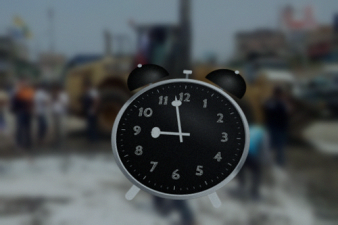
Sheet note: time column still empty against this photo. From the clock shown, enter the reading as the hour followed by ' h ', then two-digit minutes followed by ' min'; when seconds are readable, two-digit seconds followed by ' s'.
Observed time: 8 h 58 min
